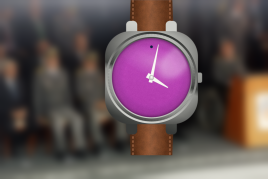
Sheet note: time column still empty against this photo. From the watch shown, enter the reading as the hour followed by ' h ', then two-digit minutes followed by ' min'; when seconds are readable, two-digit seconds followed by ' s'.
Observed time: 4 h 02 min
